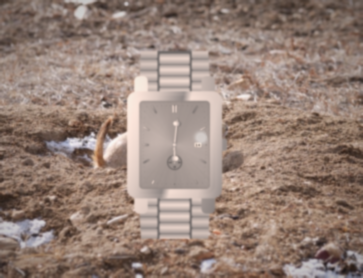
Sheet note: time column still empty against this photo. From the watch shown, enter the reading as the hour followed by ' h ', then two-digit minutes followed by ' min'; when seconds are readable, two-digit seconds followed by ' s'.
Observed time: 6 h 01 min
